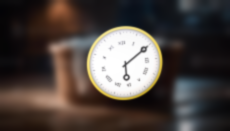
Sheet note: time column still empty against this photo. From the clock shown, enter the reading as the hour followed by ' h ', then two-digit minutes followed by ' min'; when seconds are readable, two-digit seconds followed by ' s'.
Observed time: 6 h 10 min
